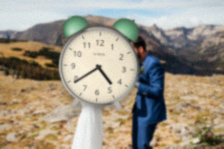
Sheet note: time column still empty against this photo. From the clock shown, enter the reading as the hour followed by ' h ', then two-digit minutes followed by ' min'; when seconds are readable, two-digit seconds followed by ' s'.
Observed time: 4 h 39 min
